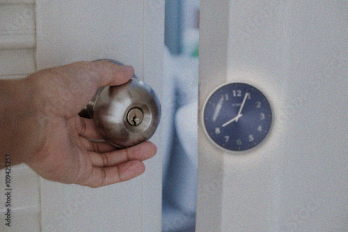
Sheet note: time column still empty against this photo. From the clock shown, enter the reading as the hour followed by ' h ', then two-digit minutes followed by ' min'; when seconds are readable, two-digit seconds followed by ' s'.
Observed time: 8 h 04 min
